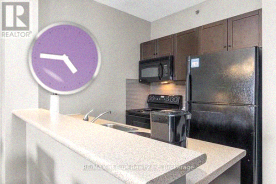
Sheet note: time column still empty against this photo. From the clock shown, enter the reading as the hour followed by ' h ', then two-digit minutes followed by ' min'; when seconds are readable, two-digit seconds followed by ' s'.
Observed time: 4 h 46 min
